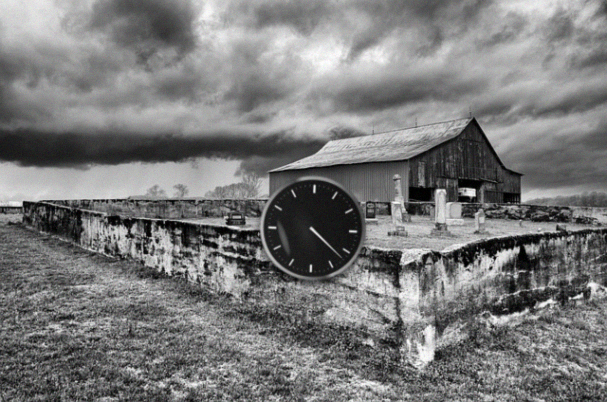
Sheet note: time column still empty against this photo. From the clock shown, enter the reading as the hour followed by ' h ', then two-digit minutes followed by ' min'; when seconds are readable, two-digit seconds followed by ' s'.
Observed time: 4 h 22 min
